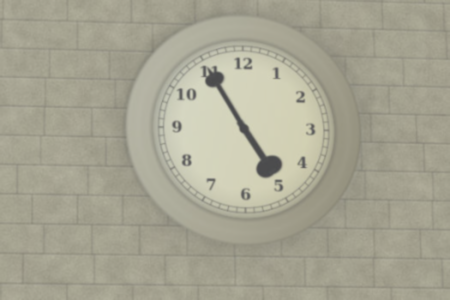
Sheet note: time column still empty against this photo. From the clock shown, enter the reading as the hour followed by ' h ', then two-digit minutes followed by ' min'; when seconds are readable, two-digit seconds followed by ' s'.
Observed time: 4 h 55 min
